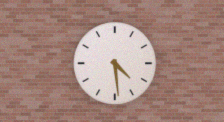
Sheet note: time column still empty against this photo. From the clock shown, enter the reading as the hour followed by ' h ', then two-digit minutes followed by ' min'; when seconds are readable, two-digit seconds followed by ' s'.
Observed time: 4 h 29 min
